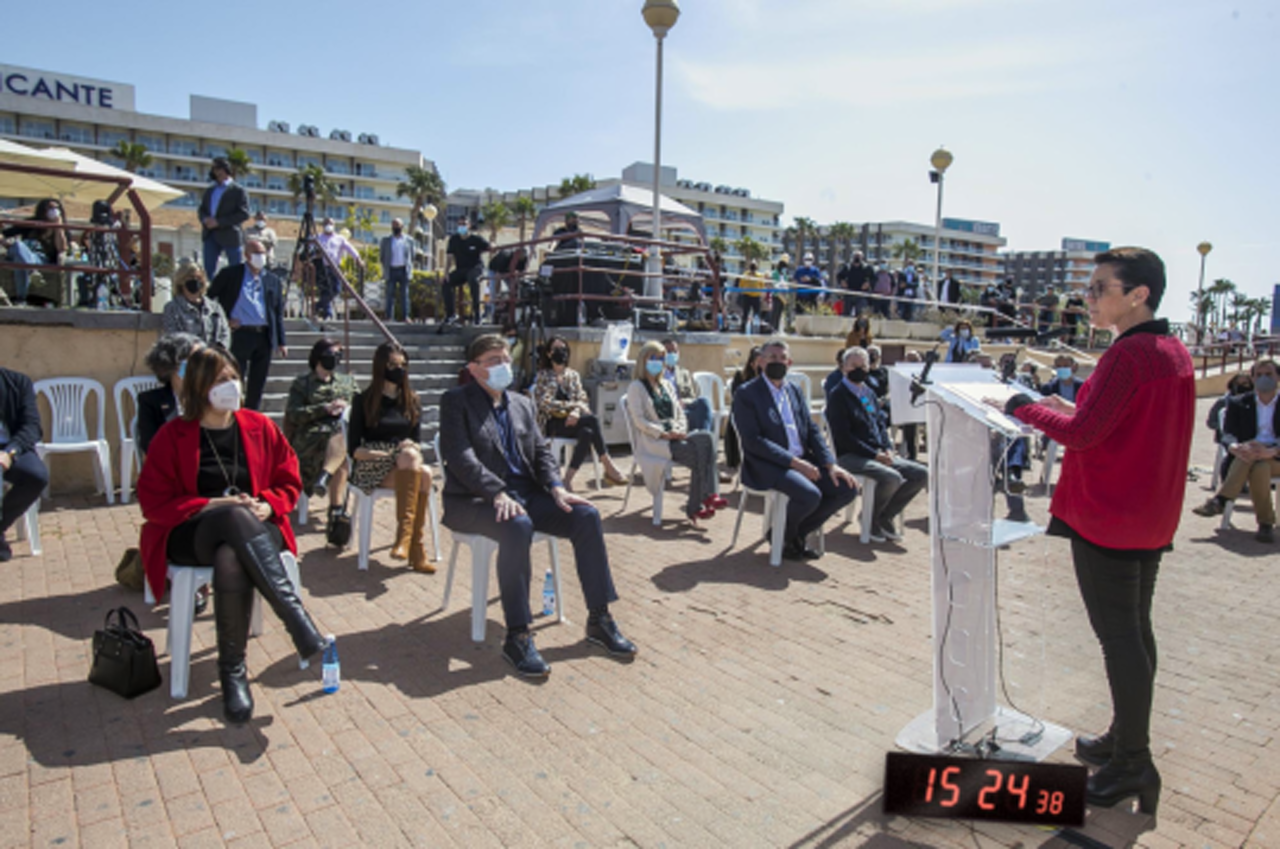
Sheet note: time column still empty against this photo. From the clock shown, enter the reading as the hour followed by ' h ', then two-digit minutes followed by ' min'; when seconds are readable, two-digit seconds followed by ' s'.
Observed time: 15 h 24 min 38 s
